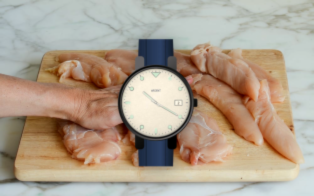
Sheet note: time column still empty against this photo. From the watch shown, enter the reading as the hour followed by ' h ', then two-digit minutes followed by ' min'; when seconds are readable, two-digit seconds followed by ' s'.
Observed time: 10 h 20 min
